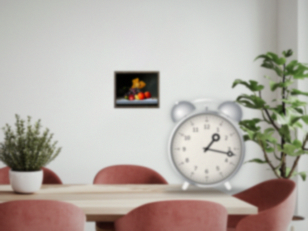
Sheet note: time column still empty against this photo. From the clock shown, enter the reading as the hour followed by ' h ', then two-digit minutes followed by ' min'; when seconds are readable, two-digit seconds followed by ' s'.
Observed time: 1 h 17 min
